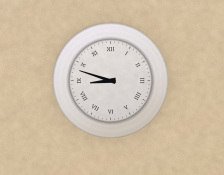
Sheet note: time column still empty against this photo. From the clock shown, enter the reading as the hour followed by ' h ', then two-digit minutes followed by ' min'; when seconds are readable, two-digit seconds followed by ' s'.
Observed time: 8 h 48 min
